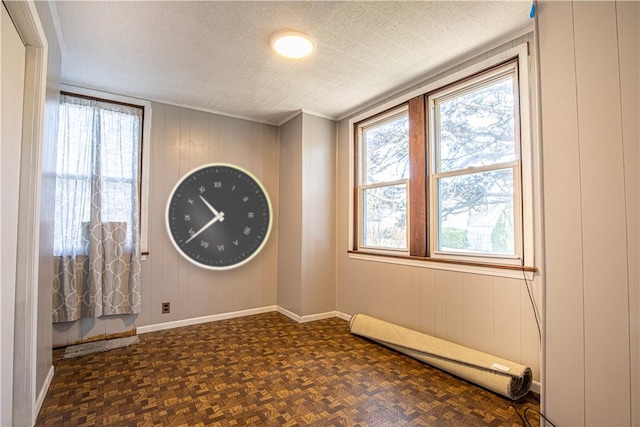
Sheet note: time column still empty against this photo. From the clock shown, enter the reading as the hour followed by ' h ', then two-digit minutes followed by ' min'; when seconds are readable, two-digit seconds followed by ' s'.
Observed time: 10 h 39 min
